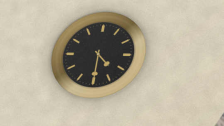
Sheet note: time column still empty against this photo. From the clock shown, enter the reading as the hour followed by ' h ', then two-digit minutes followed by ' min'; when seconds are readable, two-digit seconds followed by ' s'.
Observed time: 4 h 30 min
